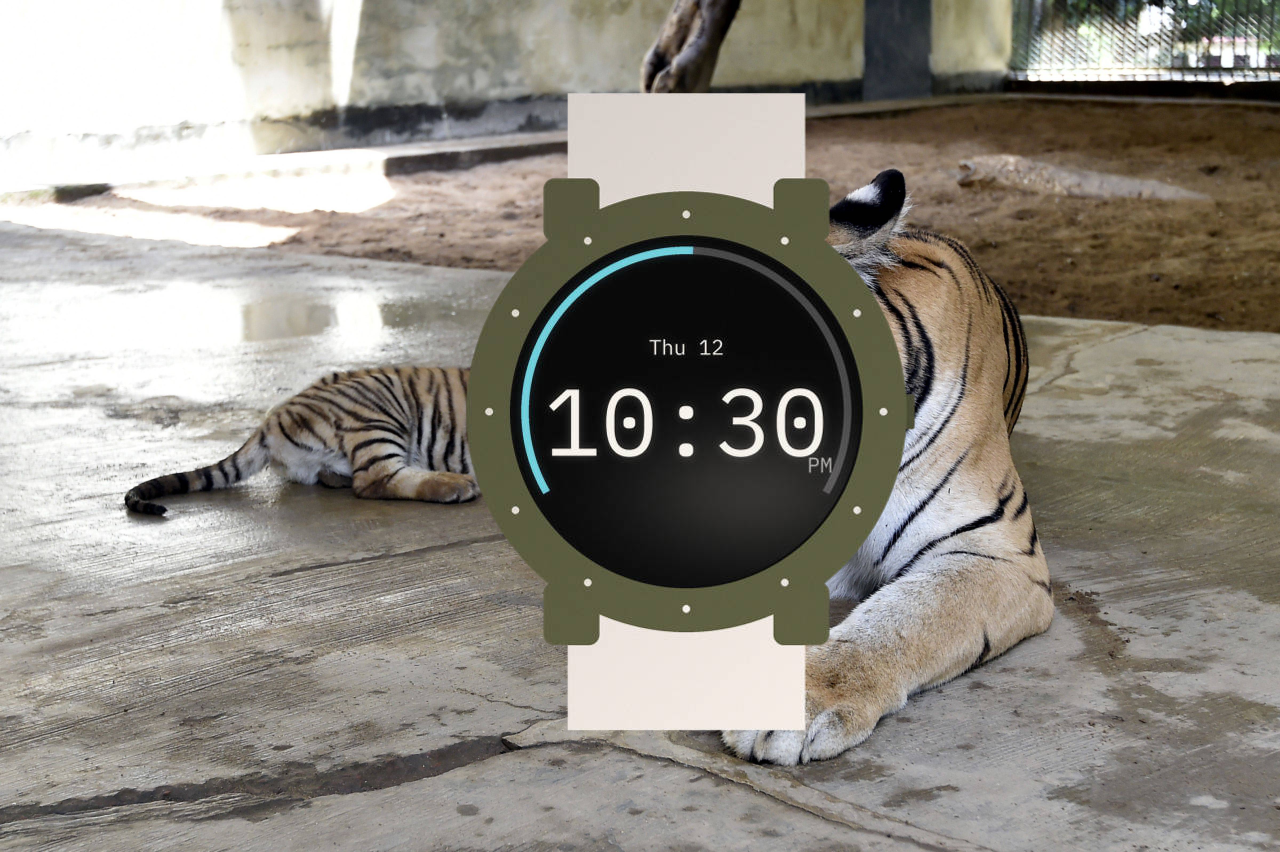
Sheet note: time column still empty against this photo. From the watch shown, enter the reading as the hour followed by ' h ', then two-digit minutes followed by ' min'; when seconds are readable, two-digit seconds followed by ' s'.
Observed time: 10 h 30 min
